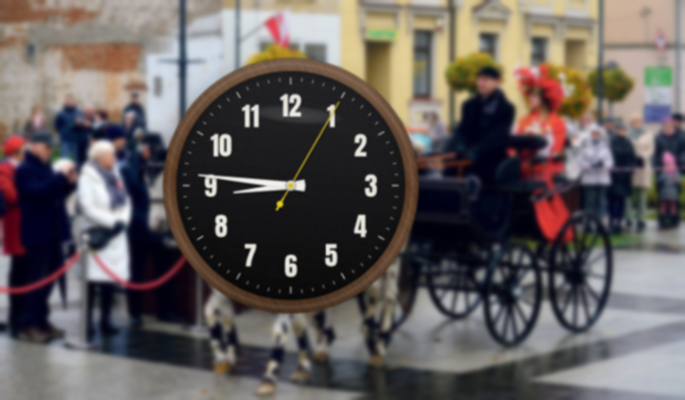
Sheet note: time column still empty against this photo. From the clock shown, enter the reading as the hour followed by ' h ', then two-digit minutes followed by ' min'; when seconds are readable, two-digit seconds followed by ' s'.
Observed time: 8 h 46 min 05 s
